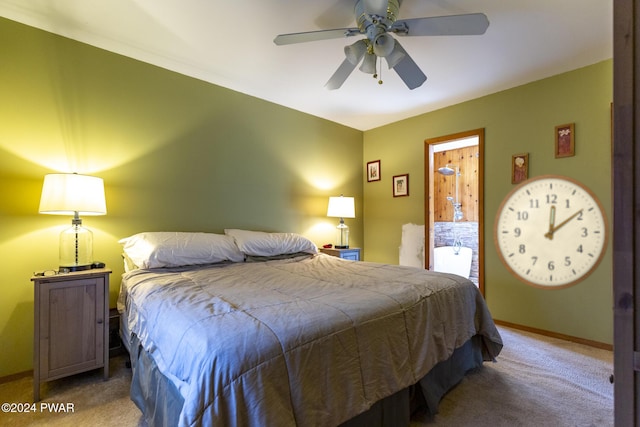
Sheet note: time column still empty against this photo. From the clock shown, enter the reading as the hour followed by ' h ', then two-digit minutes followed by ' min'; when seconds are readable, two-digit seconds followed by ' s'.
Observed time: 12 h 09 min
